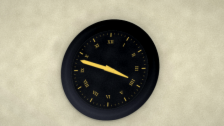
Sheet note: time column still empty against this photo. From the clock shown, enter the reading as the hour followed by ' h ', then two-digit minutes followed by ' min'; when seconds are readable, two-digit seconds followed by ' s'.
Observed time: 3 h 48 min
